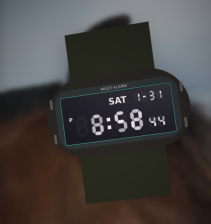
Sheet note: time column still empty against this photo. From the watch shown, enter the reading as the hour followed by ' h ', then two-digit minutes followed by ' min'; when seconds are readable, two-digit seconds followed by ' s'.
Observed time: 8 h 58 min 44 s
